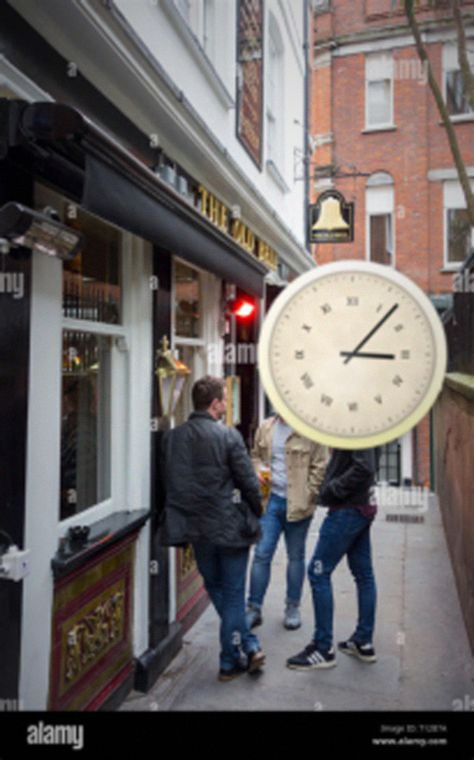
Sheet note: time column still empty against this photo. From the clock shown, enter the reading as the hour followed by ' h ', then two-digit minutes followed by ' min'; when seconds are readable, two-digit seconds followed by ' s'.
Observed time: 3 h 07 min
